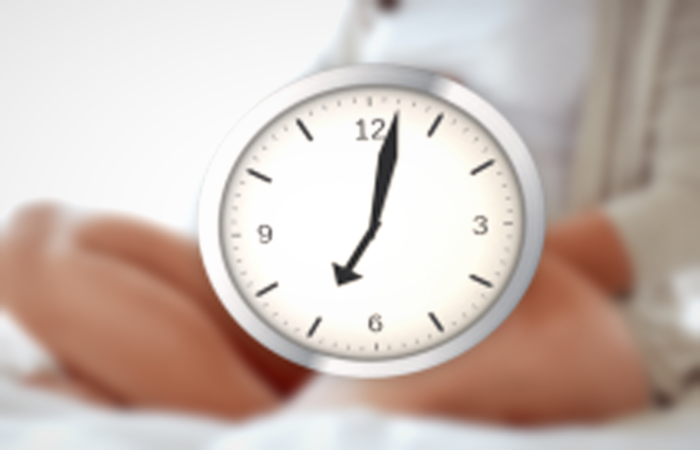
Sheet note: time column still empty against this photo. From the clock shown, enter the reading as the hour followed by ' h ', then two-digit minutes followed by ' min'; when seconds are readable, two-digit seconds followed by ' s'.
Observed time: 7 h 02 min
